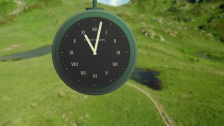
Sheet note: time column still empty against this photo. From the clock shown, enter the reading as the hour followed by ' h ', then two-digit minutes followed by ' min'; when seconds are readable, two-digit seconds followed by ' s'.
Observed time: 11 h 02 min
